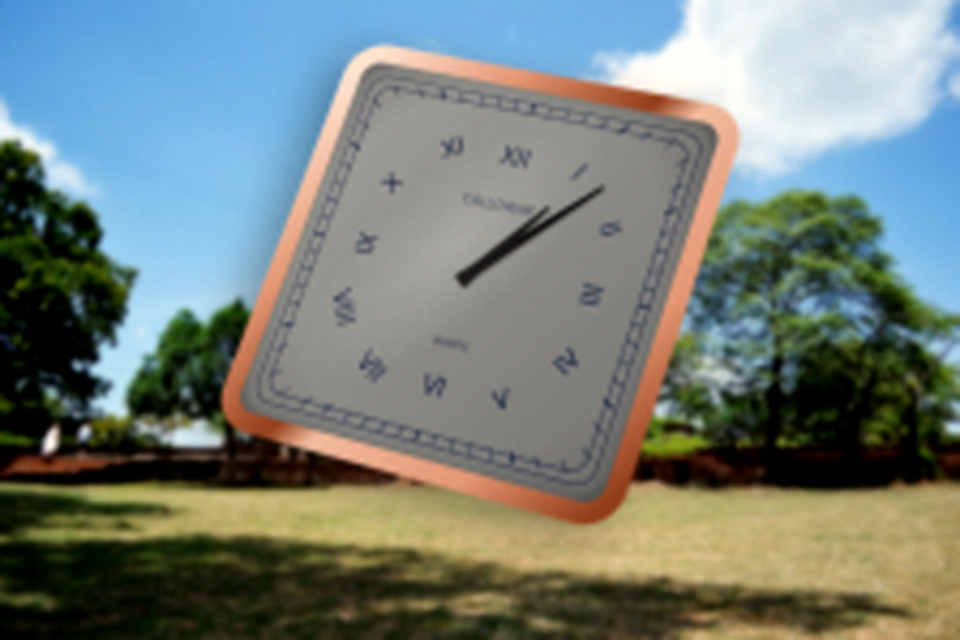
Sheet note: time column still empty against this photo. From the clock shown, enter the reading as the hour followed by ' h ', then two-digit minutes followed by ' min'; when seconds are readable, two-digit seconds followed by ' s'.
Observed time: 1 h 07 min
